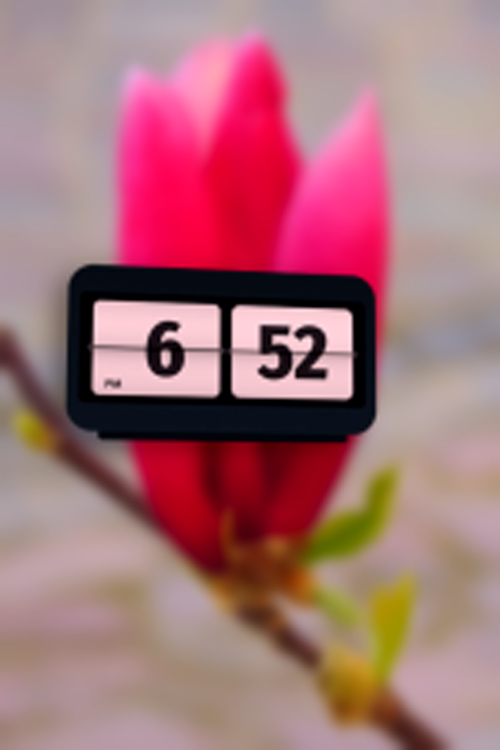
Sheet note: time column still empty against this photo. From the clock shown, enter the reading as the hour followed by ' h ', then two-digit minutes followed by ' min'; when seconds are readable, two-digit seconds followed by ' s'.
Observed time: 6 h 52 min
